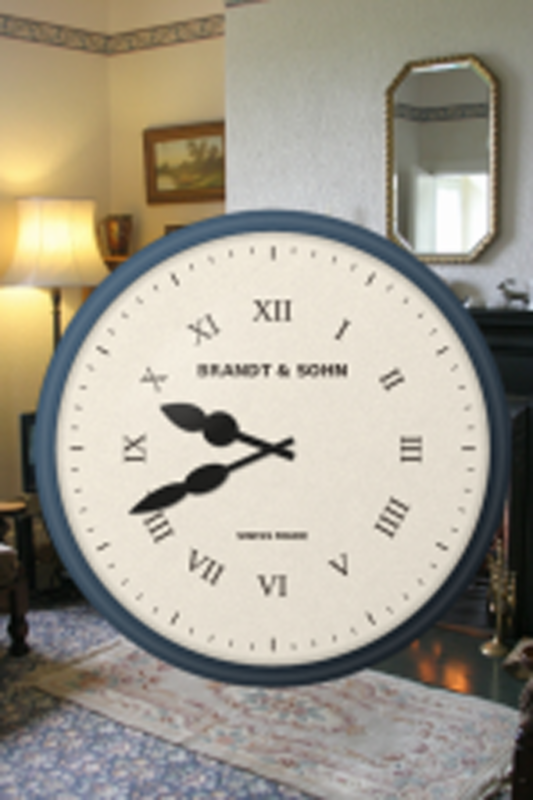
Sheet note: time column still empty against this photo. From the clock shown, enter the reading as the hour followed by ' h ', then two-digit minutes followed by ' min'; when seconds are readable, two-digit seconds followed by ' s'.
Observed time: 9 h 41 min
